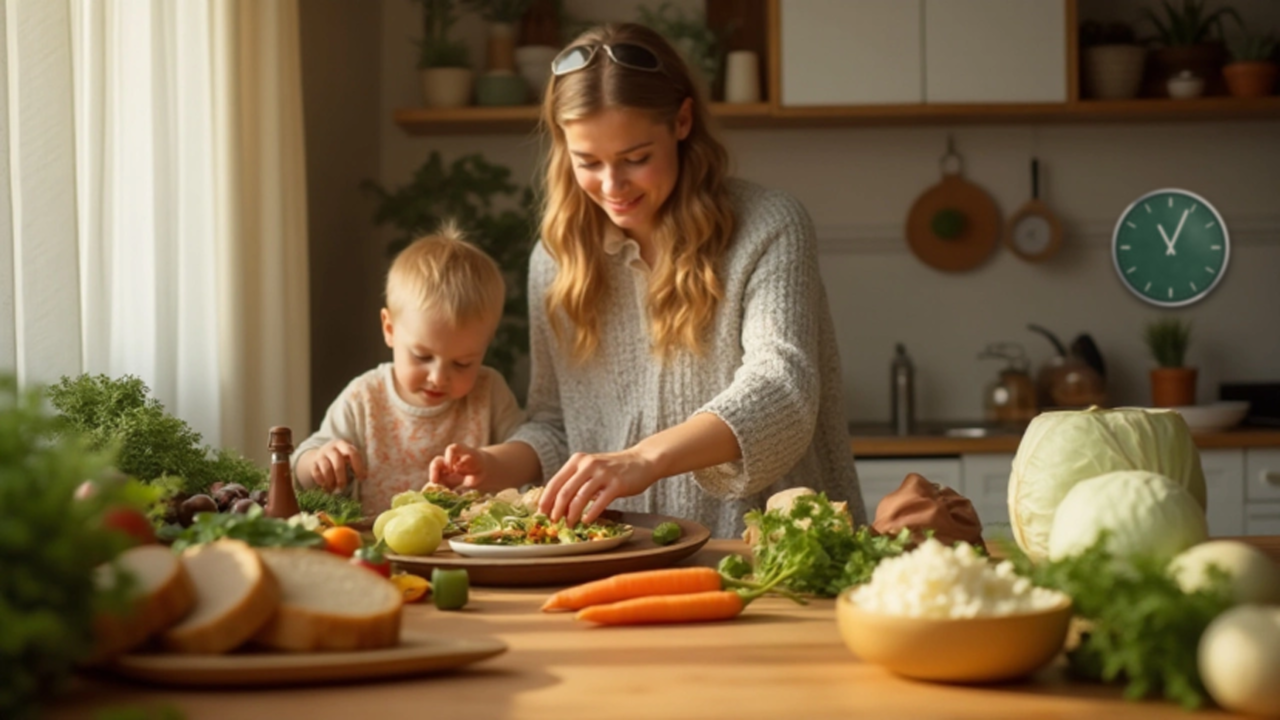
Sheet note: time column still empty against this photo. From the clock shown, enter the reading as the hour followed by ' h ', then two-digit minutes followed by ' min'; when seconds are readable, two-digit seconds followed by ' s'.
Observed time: 11 h 04 min
